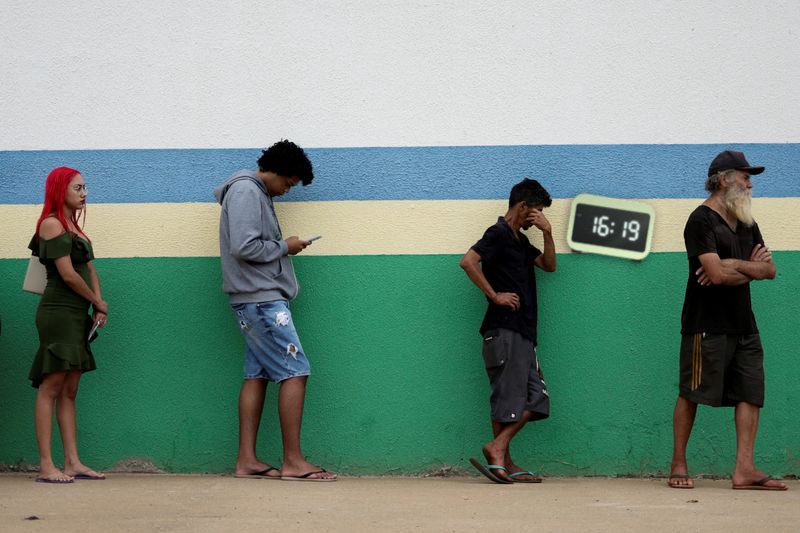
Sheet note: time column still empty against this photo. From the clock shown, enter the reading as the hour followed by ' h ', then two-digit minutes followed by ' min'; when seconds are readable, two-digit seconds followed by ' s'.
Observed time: 16 h 19 min
